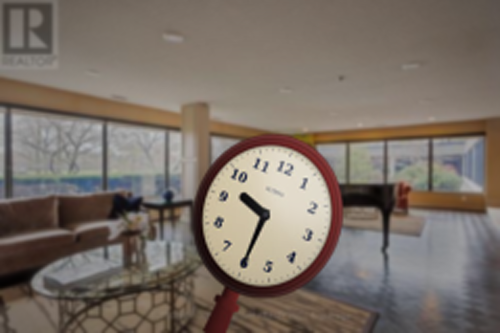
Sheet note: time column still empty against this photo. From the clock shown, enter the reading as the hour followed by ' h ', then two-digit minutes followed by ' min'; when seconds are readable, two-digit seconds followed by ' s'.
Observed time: 9 h 30 min
